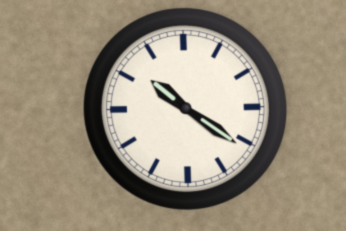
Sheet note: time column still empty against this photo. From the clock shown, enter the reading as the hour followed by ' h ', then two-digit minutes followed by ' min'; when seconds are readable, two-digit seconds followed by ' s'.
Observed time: 10 h 21 min
